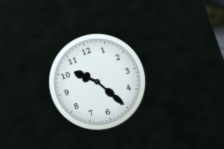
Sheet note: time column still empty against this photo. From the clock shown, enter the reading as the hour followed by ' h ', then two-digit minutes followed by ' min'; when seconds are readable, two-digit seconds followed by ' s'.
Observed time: 10 h 25 min
